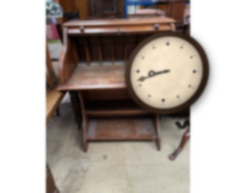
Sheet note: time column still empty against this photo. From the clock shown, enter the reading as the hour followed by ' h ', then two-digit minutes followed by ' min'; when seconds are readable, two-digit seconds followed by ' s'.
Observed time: 8 h 42 min
